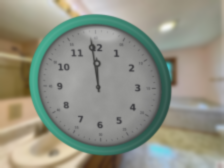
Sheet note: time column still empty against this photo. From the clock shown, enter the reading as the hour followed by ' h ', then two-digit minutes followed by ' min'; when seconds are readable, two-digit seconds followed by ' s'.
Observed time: 11 h 59 min
